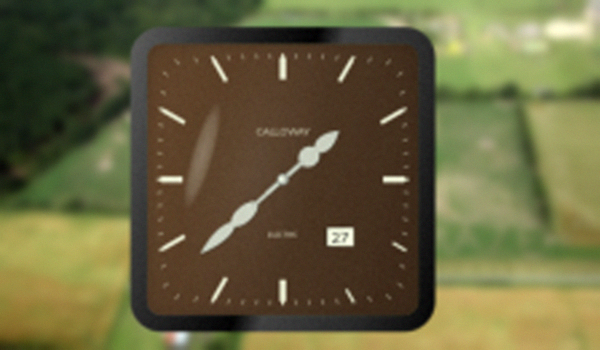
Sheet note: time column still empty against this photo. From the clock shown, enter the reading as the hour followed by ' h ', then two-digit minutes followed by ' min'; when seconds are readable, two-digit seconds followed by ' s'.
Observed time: 1 h 38 min
